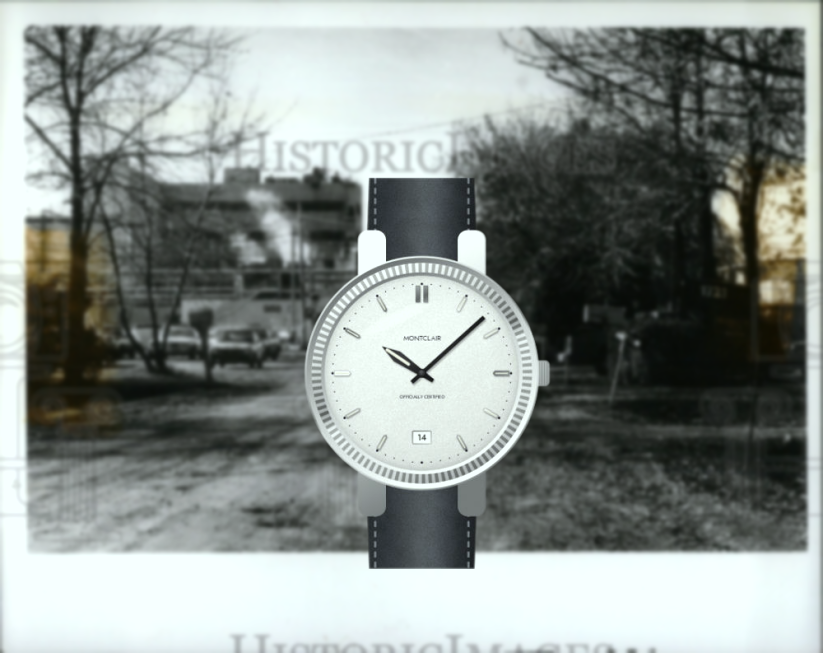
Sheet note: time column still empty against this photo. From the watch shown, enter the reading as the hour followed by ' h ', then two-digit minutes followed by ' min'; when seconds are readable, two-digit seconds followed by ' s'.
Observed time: 10 h 08 min
